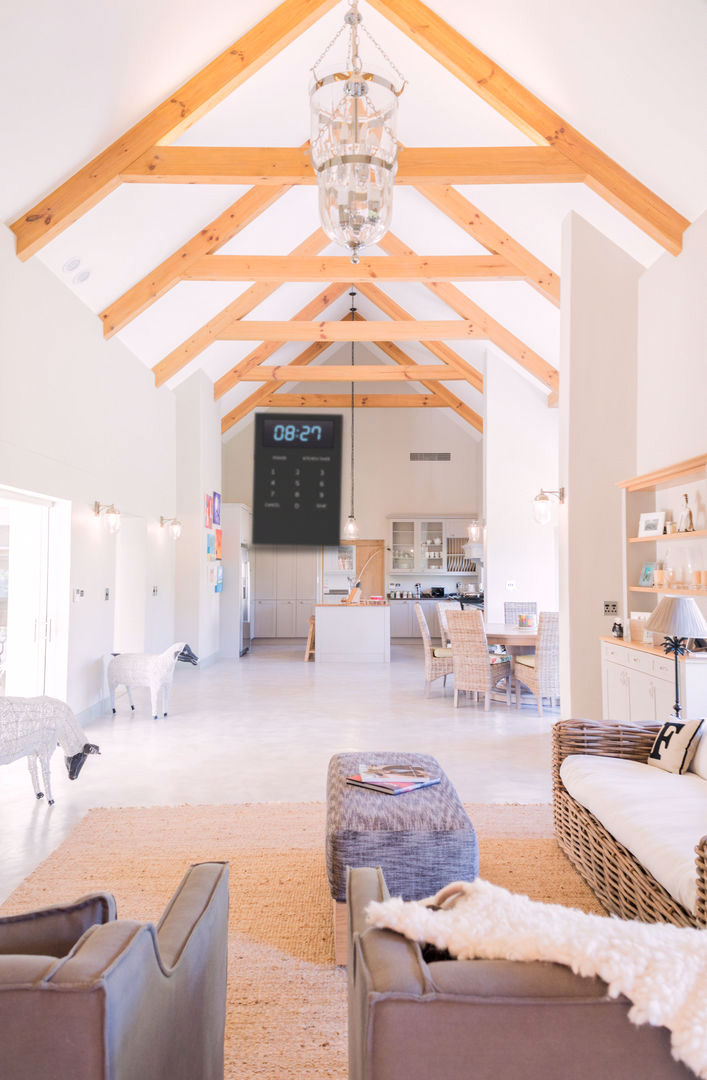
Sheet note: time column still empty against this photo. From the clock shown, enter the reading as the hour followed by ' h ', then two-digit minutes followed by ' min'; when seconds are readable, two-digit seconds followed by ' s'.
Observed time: 8 h 27 min
